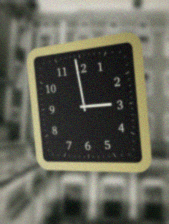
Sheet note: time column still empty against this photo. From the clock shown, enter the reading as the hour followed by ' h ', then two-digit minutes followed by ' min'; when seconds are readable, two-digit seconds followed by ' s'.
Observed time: 2 h 59 min
